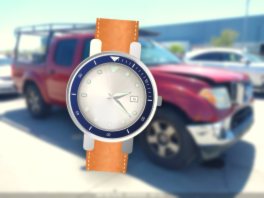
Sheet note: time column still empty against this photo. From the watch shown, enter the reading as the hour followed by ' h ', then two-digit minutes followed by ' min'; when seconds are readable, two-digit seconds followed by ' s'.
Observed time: 2 h 22 min
